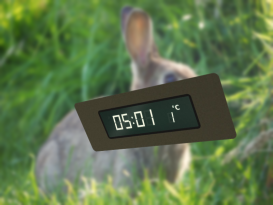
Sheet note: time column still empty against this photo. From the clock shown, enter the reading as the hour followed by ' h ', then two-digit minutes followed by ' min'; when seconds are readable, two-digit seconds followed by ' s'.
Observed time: 5 h 01 min
